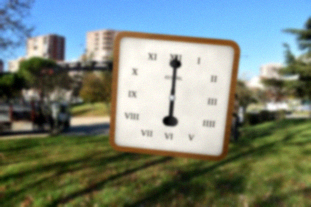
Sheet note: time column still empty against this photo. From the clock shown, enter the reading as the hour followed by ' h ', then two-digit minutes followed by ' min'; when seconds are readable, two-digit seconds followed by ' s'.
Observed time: 6 h 00 min
